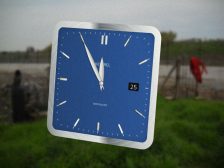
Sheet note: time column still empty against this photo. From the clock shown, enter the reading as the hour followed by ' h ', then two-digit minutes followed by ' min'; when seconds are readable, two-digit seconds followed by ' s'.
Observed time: 11 h 55 min
